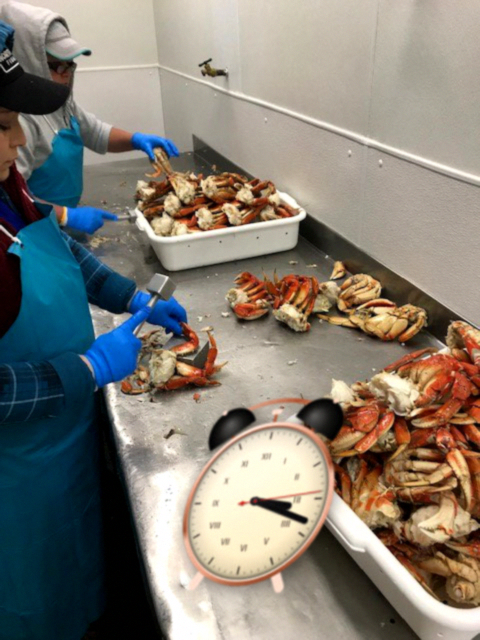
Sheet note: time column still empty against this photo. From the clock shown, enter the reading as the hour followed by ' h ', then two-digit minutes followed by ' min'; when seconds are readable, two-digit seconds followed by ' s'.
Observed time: 3 h 18 min 14 s
